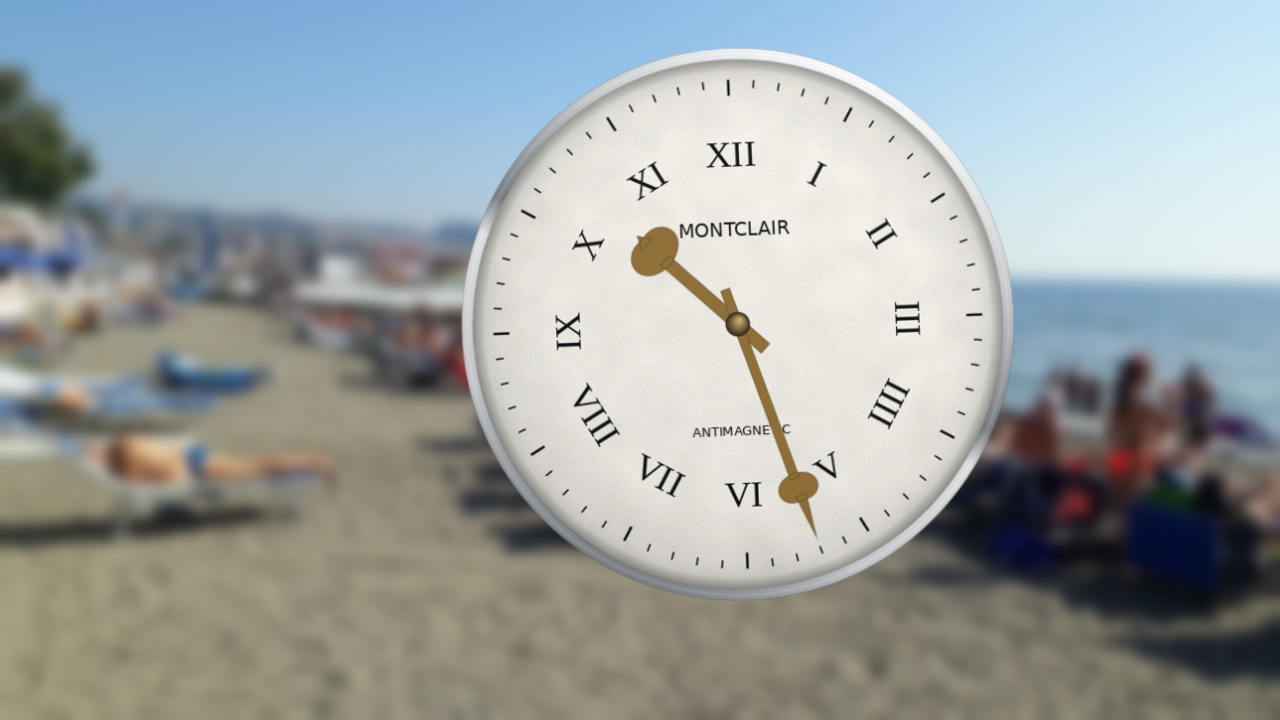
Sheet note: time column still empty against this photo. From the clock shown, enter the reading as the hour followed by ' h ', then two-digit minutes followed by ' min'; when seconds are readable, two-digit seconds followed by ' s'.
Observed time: 10 h 27 min
